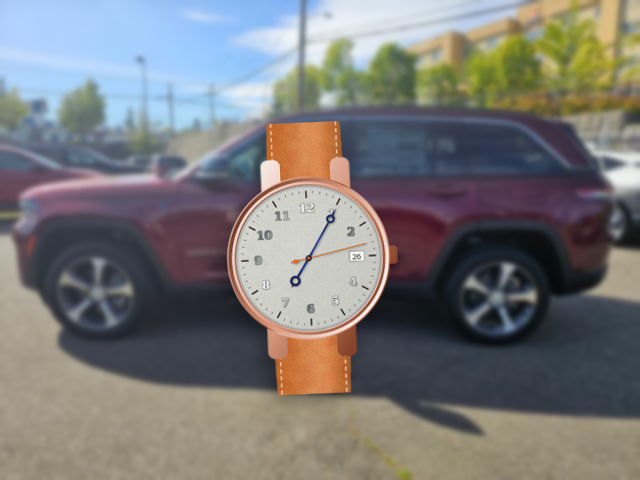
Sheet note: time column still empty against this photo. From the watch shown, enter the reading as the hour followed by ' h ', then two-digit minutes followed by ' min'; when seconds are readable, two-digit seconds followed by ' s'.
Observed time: 7 h 05 min 13 s
